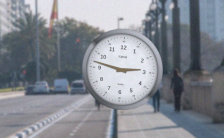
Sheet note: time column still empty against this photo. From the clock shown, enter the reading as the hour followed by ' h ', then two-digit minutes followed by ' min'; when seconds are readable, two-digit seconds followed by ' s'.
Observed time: 2 h 47 min
